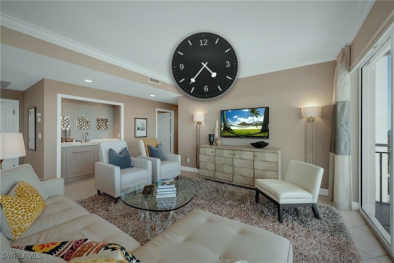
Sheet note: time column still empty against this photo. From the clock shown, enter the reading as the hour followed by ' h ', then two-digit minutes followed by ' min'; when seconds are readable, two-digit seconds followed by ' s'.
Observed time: 4 h 37 min
